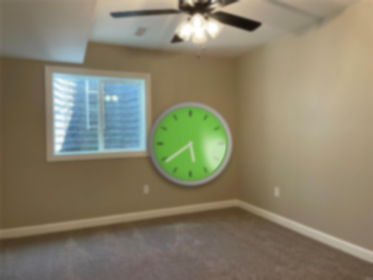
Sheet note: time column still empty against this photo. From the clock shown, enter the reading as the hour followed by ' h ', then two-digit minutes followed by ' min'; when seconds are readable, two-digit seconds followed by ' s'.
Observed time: 5 h 39 min
